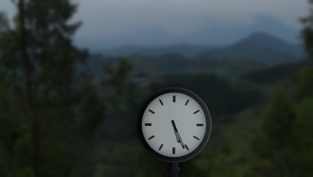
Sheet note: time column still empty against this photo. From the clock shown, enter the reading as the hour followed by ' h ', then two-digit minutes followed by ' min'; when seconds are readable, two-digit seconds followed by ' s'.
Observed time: 5 h 26 min
